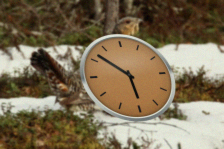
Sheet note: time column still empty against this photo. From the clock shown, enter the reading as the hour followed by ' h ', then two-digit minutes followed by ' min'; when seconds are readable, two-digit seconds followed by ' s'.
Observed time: 5 h 52 min
